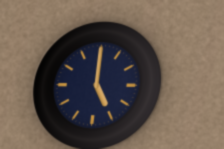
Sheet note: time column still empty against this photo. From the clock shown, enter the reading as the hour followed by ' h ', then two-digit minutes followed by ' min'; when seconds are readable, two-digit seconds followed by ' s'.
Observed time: 5 h 00 min
